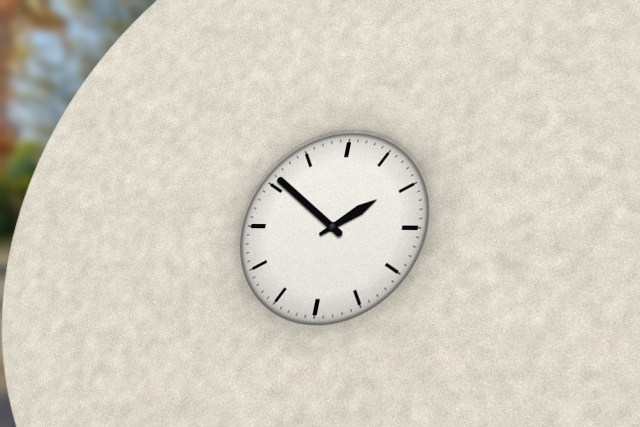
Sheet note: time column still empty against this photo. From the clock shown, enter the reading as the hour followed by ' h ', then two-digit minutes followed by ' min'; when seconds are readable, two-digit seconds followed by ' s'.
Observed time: 1 h 51 min
